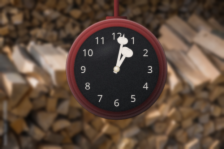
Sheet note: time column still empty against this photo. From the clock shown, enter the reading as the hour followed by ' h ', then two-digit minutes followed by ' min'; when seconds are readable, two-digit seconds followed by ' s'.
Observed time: 1 h 02 min
